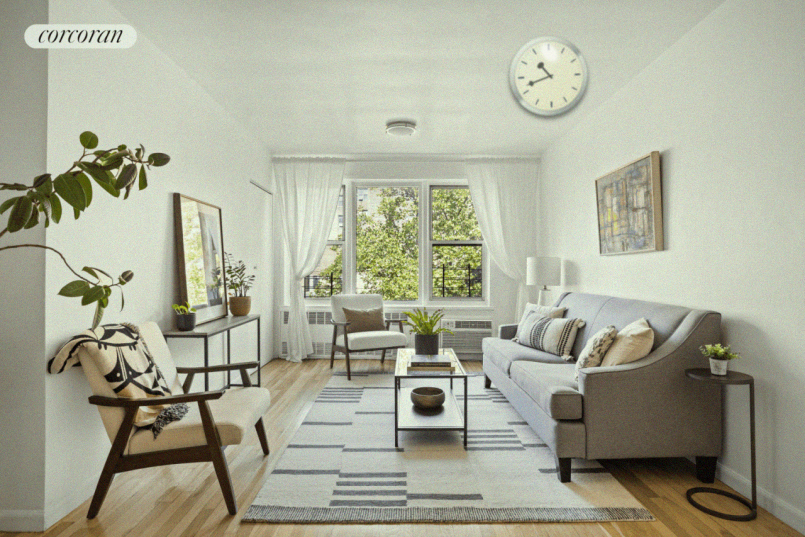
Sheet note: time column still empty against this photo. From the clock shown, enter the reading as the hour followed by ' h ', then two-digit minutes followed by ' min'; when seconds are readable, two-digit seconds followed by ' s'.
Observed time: 10 h 42 min
